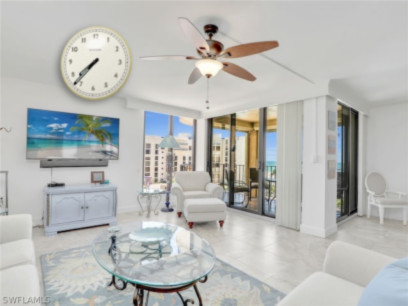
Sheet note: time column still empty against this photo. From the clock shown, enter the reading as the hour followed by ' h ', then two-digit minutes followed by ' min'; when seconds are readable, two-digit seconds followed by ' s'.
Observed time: 7 h 37 min
